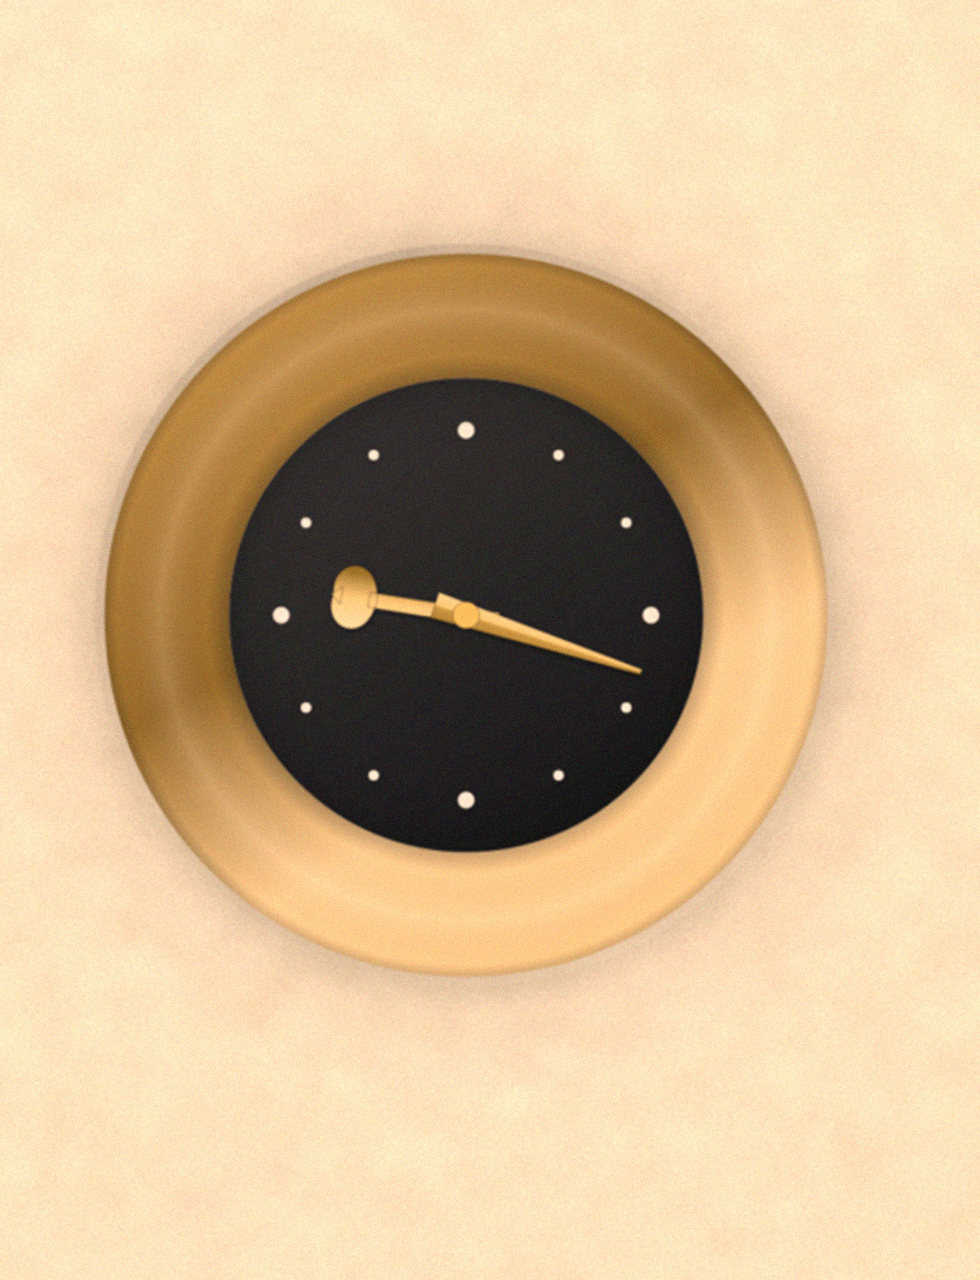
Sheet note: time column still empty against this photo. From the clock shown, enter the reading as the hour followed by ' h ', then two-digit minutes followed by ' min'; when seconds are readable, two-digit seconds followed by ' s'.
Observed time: 9 h 18 min
